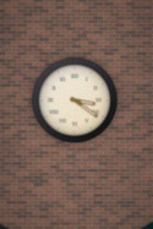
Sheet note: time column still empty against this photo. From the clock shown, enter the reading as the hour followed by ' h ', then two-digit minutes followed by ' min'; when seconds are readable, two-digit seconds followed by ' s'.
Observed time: 3 h 21 min
